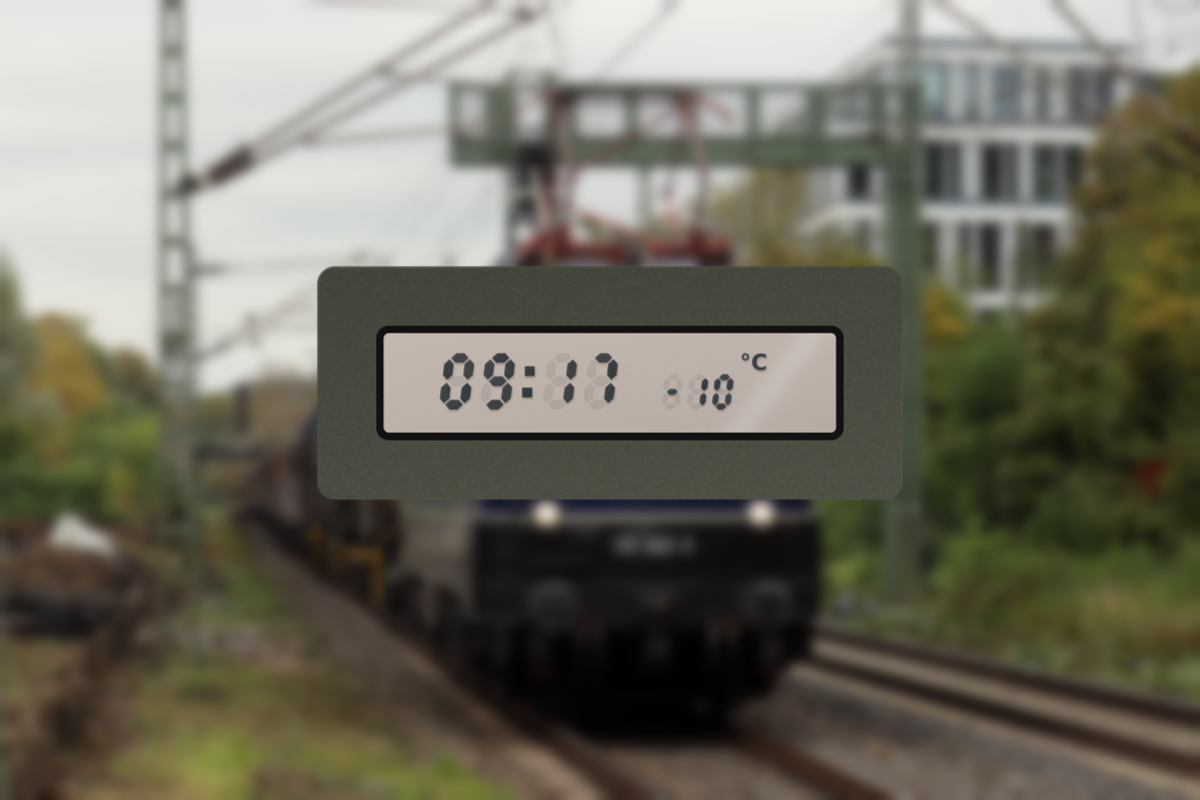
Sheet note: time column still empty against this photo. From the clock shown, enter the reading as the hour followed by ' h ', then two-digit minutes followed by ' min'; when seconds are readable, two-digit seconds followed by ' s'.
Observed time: 9 h 17 min
